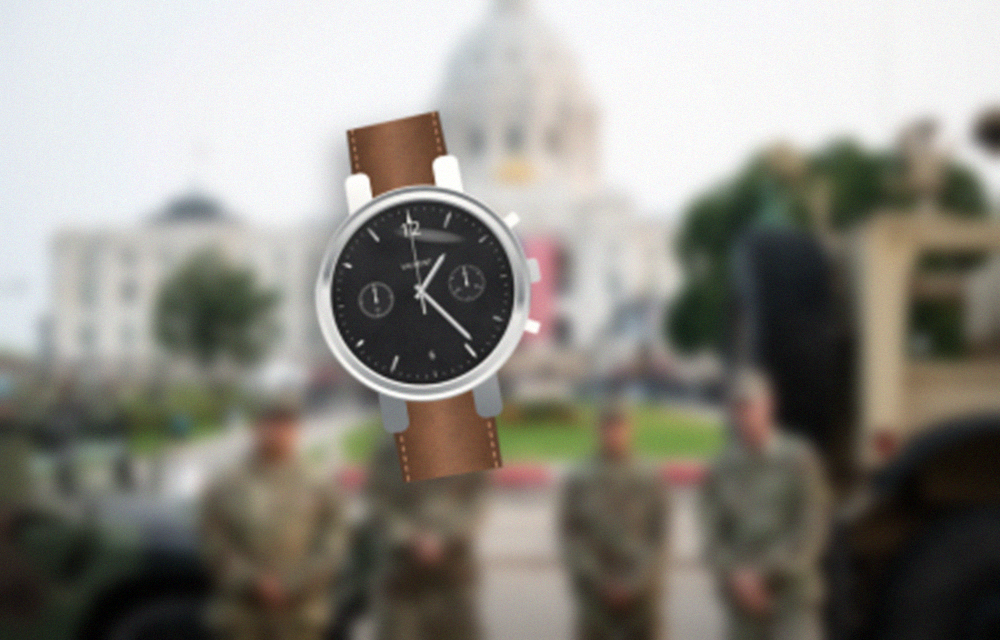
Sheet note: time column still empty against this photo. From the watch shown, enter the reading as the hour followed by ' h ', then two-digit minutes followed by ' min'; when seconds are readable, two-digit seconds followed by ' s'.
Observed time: 1 h 24 min
